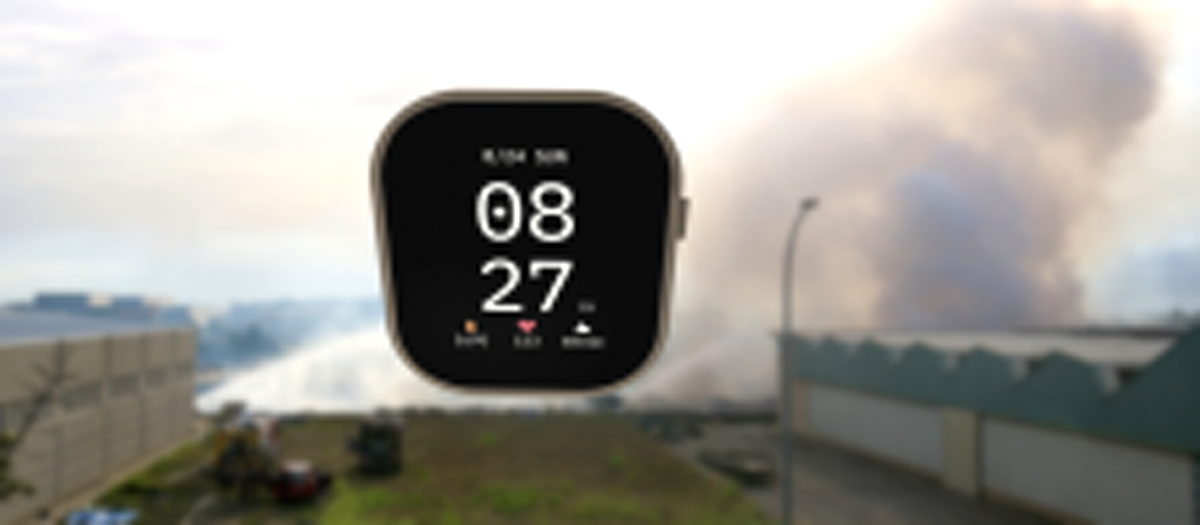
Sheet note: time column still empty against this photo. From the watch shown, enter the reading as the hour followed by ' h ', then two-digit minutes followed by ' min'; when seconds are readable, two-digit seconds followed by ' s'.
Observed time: 8 h 27 min
